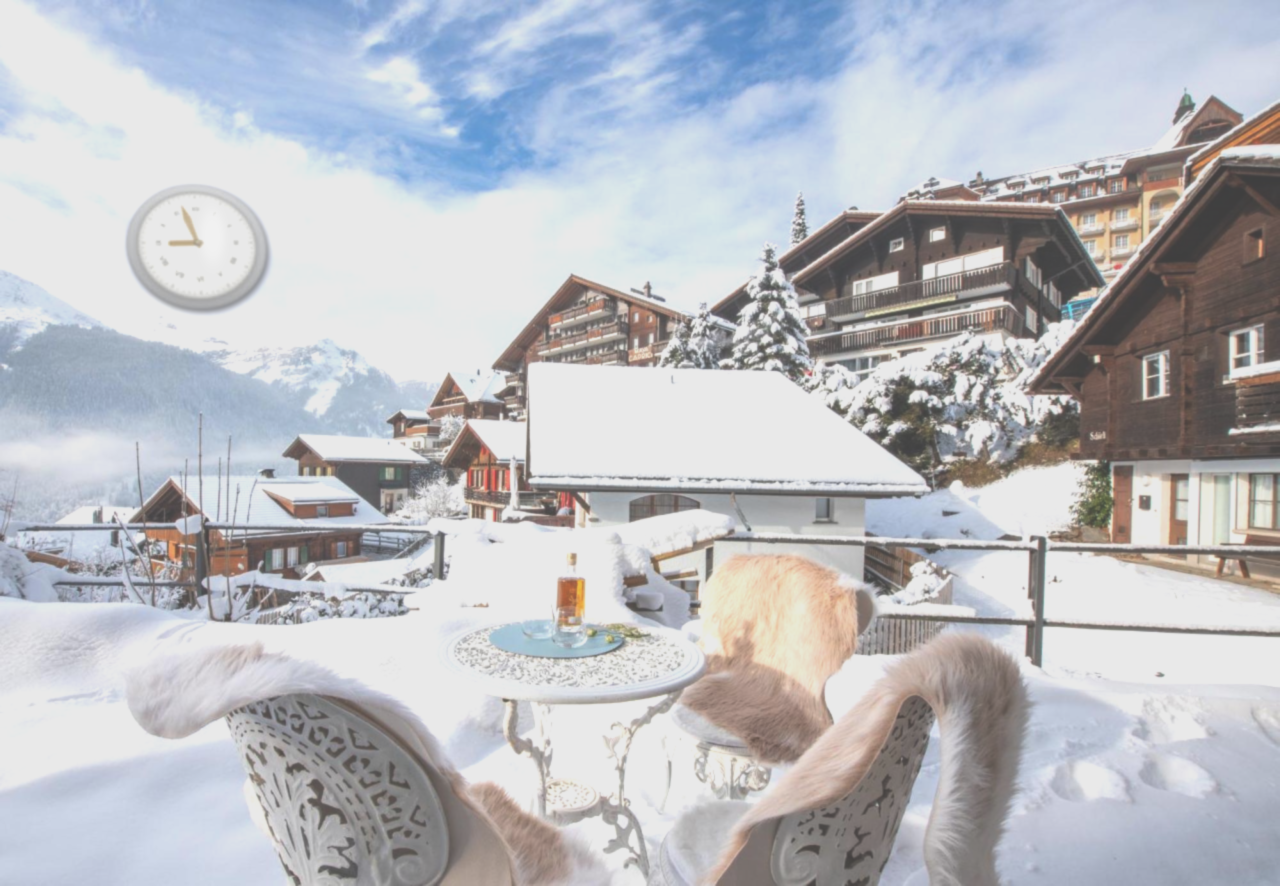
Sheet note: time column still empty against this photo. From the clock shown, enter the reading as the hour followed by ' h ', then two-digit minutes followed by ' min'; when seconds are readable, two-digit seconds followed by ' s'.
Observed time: 8 h 57 min
